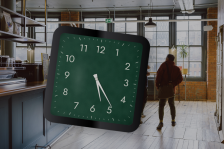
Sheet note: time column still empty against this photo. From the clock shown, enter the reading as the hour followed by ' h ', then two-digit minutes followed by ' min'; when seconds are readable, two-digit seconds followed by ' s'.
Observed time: 5 h 24 min
